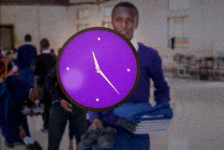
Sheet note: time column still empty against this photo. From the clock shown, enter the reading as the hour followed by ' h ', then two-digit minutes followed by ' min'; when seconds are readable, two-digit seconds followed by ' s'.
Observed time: 11 h 23 min
